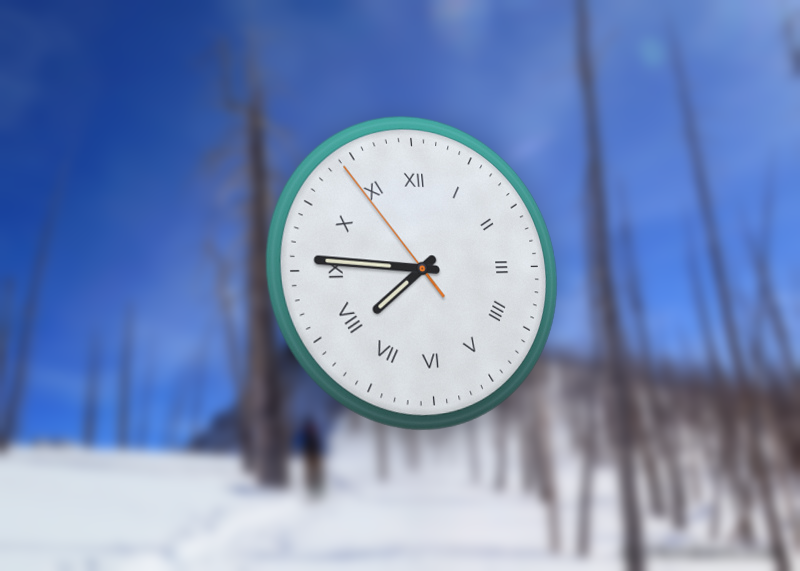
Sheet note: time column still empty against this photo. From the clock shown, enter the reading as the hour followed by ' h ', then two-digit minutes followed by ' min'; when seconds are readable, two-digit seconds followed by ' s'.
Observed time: 7 h 45 min 54 s
